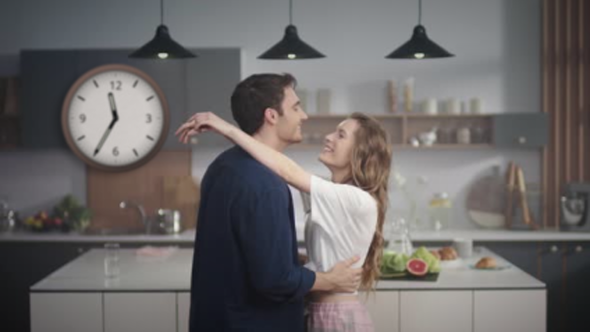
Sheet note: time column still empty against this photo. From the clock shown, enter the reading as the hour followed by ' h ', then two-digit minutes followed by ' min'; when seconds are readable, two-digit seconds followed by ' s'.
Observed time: 11 h 35 min
